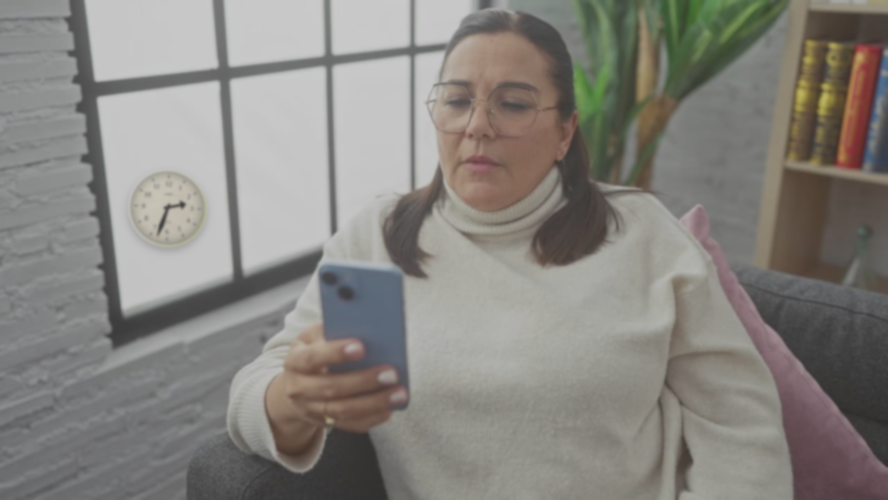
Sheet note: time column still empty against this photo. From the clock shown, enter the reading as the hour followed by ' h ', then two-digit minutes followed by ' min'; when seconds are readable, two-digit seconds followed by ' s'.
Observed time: 2 h 33 min
